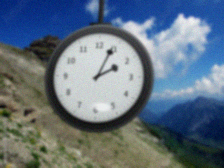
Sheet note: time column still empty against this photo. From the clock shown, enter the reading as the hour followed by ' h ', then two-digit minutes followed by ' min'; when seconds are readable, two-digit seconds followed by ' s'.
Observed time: 2 h 04 min
